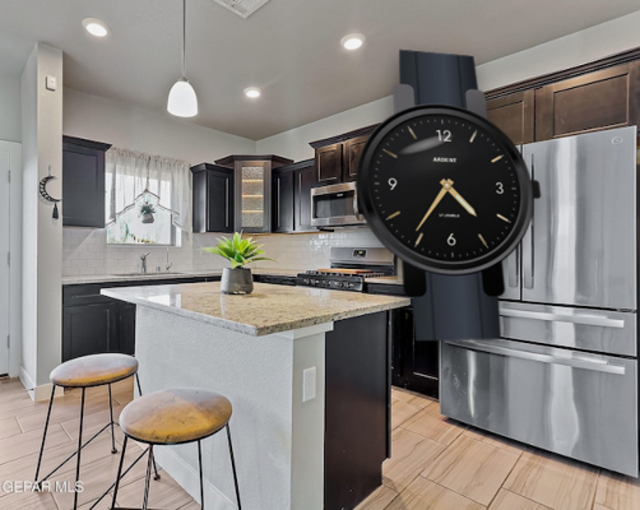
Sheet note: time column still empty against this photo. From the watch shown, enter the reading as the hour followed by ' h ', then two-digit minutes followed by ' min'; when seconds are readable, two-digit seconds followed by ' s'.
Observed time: 4 h 36 min
